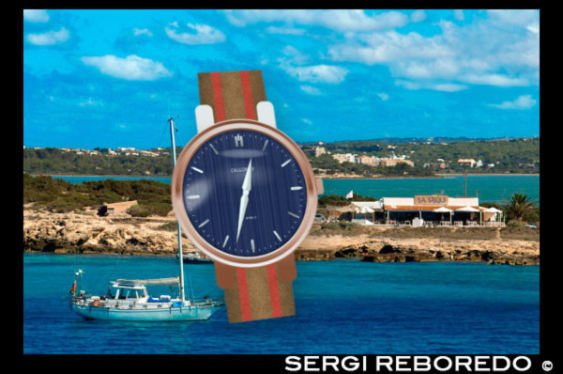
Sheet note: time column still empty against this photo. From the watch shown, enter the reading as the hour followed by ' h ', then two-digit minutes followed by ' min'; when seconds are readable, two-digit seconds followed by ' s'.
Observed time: 12 h 33 min
